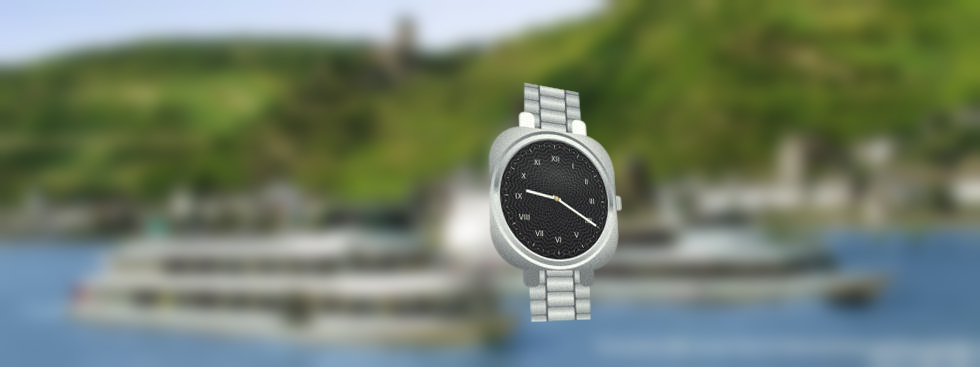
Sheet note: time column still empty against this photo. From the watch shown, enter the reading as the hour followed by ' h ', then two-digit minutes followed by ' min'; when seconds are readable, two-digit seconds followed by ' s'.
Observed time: 9 h 20 min
